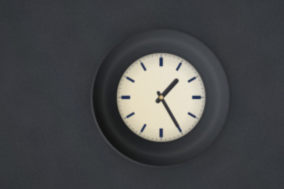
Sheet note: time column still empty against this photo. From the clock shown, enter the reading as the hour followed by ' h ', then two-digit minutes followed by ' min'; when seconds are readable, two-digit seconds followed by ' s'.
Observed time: 1 h 25 min
